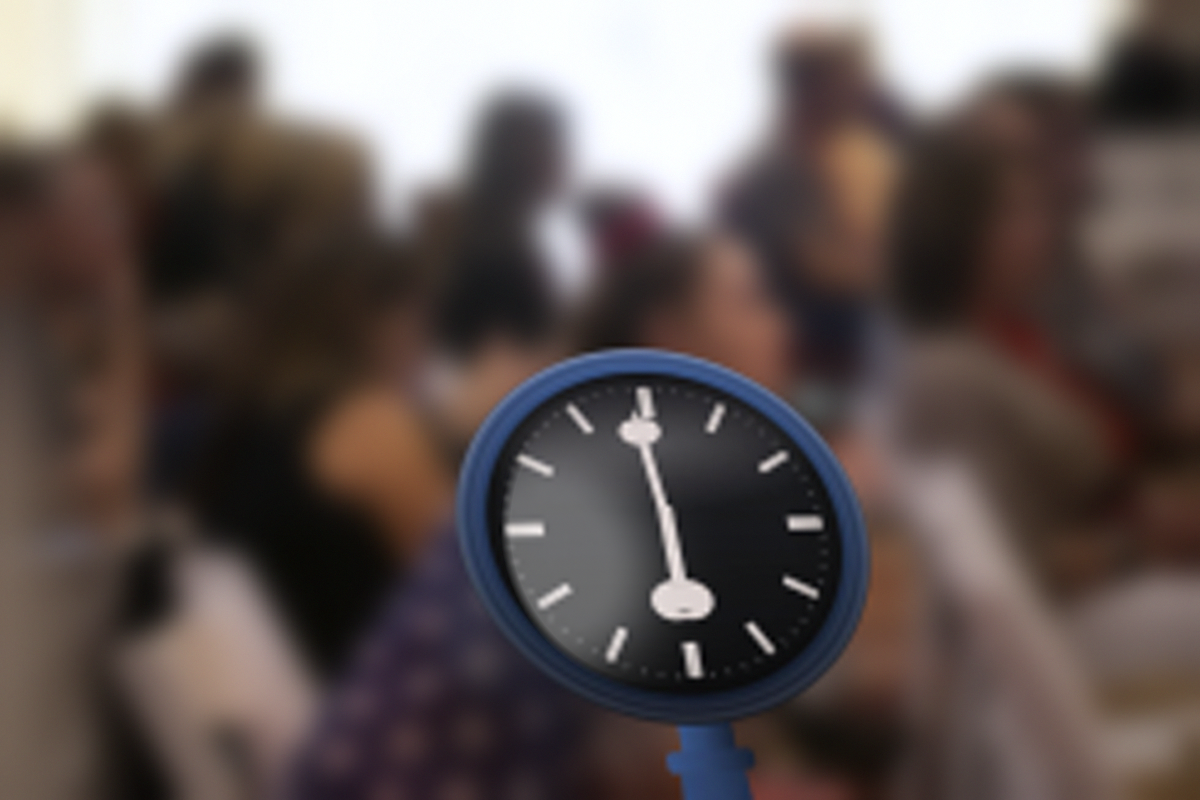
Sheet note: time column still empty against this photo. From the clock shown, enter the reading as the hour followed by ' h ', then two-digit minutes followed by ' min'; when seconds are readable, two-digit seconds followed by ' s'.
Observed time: 5 h 59 min
